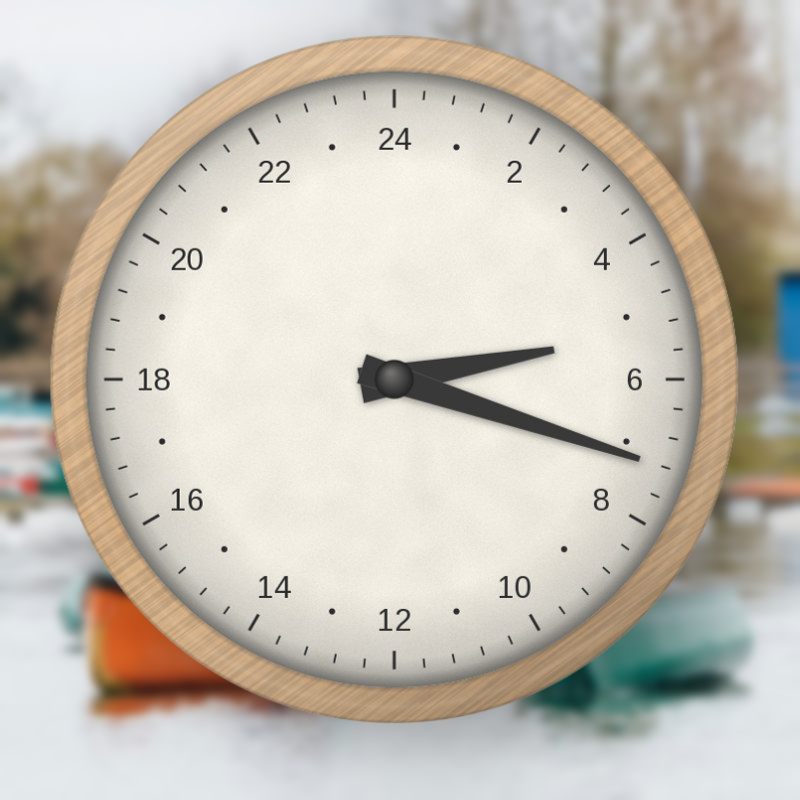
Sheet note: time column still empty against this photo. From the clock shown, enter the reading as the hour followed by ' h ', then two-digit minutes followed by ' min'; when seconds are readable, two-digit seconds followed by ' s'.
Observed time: 5 h 18 min
